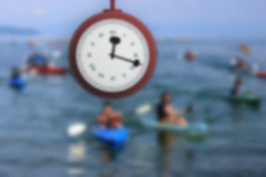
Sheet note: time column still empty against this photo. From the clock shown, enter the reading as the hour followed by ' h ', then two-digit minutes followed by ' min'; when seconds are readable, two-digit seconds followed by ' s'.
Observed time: 12 h 18 min
